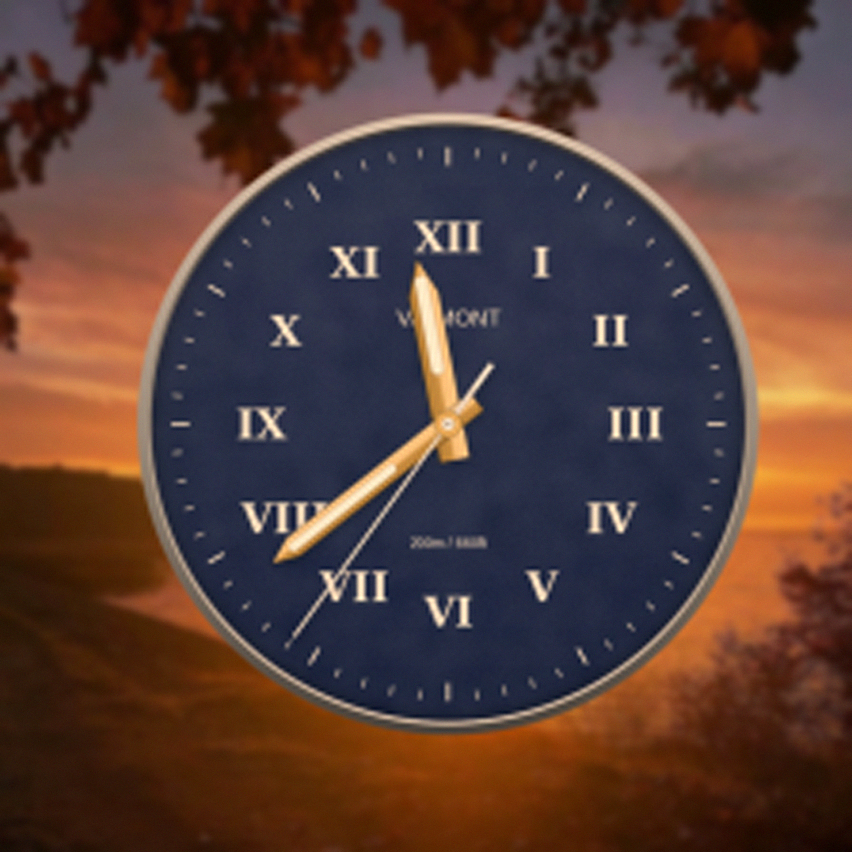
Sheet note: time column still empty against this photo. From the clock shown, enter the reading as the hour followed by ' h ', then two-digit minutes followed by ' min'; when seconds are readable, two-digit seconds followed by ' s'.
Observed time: 11 h 38 min 36 s
